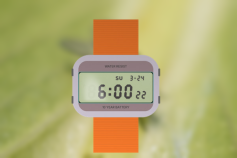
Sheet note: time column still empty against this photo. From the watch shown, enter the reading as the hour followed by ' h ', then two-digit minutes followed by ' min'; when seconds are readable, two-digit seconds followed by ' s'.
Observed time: 6 h 00 min 22 s
